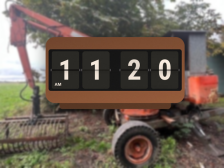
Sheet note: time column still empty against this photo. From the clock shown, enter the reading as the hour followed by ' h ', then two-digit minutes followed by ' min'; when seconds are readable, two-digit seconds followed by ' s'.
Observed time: 11 h 20 min
